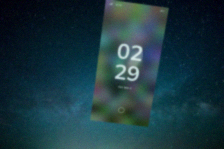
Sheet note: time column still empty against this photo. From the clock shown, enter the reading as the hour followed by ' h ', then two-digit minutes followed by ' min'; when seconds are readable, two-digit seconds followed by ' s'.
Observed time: 2 h 29 min
